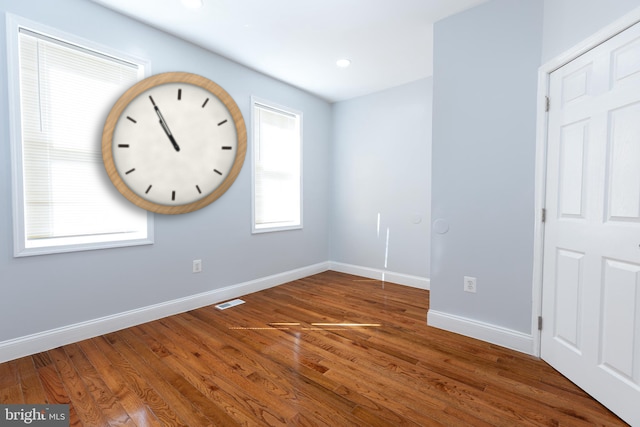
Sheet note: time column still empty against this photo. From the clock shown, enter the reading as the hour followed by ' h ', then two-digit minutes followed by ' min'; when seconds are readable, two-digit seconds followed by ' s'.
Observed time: 10 h 55 min
